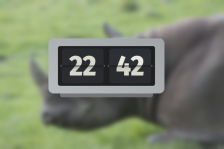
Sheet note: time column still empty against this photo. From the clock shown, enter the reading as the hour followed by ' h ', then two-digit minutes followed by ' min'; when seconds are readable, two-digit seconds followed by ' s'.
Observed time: 22 h 42 min
